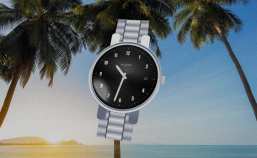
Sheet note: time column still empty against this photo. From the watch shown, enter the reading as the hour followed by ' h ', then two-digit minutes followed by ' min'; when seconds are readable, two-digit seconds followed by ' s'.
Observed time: 10 h 32 min
